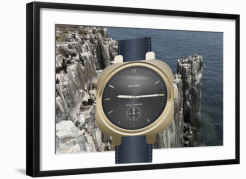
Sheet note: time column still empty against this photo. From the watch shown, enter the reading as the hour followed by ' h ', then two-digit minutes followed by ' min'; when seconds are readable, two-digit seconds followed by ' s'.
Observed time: 9 h 15 min
